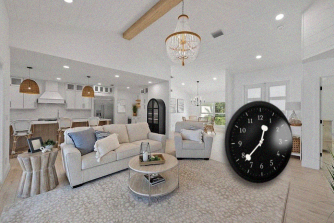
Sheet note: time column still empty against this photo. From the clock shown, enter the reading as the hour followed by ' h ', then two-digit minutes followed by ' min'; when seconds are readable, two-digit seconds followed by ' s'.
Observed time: 12 h 38 min
